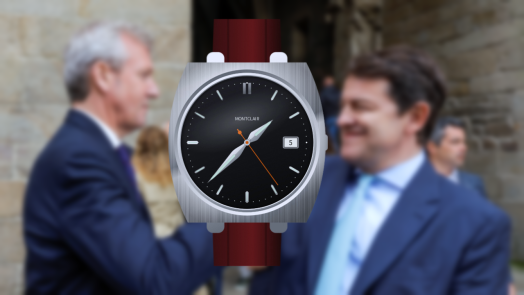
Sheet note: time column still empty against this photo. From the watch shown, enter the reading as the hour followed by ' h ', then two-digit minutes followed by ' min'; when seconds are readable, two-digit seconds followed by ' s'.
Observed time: 1 h 37 min 24 s
